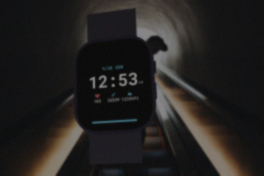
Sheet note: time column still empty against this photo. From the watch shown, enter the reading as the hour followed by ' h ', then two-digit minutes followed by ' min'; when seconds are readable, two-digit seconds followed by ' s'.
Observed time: 12 h 53 min
